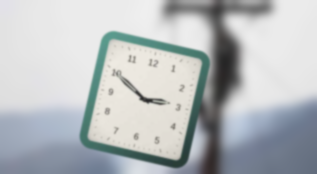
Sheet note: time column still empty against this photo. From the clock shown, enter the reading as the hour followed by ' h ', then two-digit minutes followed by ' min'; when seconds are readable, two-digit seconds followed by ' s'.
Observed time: 2 h 50 min
